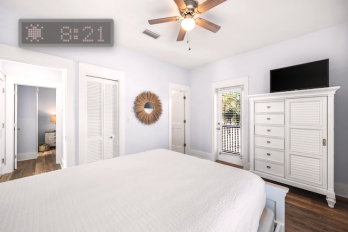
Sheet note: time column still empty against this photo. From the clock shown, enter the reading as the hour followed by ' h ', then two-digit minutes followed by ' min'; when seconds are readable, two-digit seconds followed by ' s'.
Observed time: 8 h 21 min
